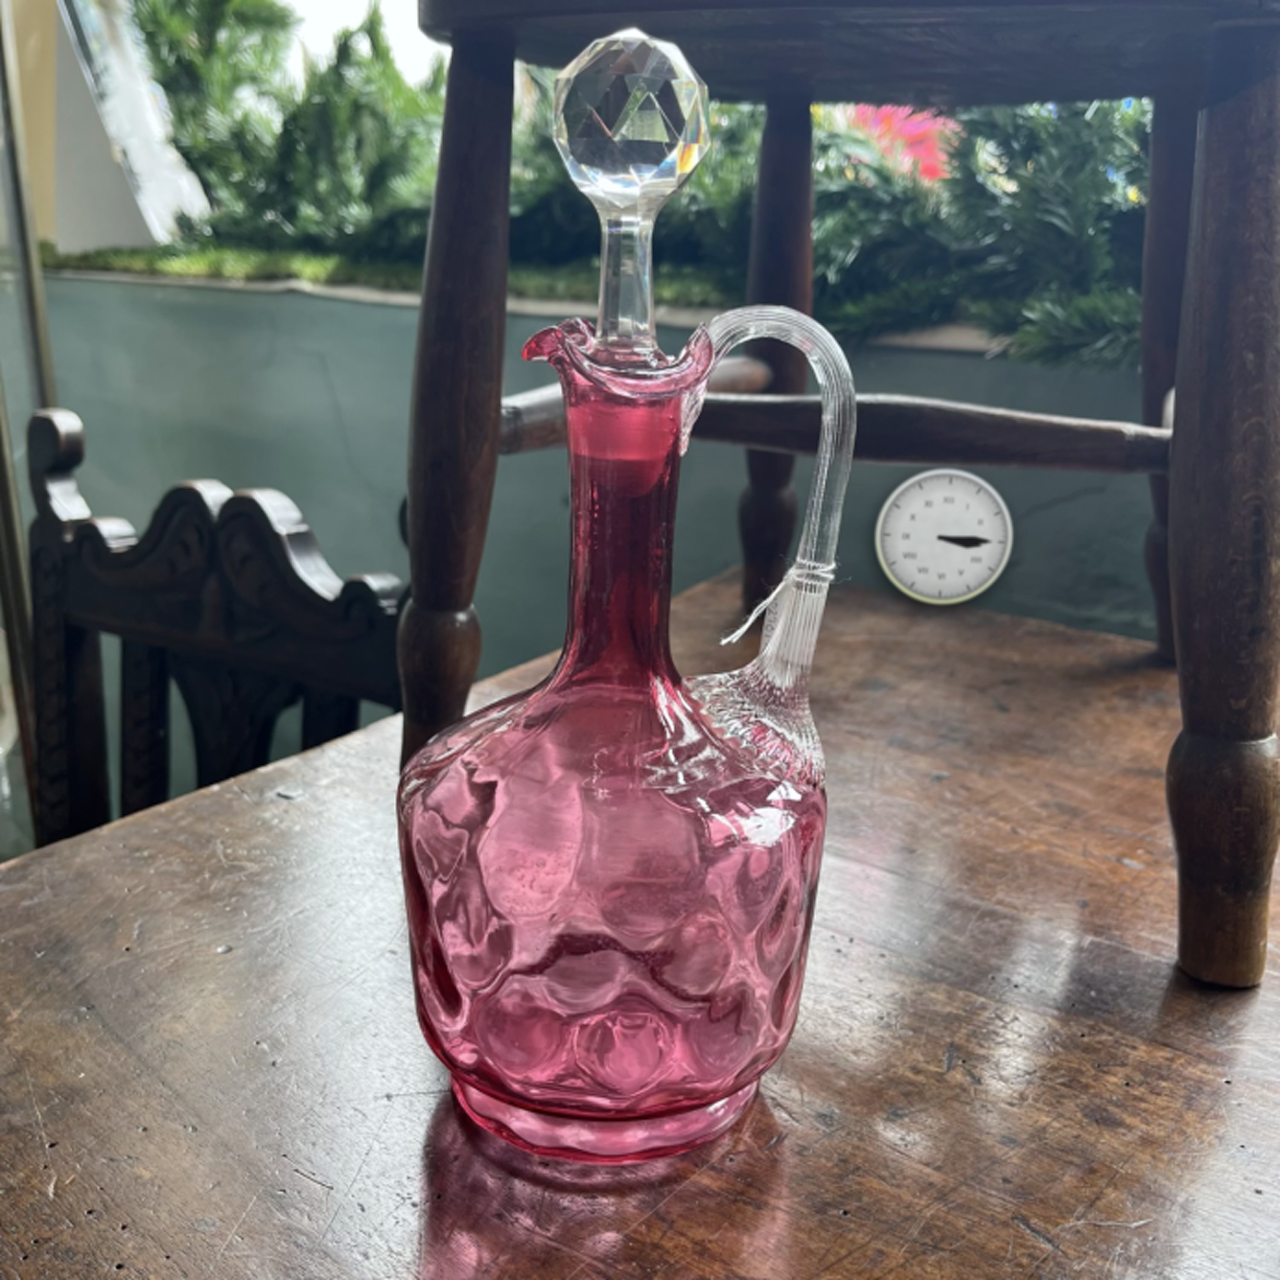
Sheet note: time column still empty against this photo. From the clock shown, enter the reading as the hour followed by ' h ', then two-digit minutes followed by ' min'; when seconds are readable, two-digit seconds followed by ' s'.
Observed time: 3 h 15 min
